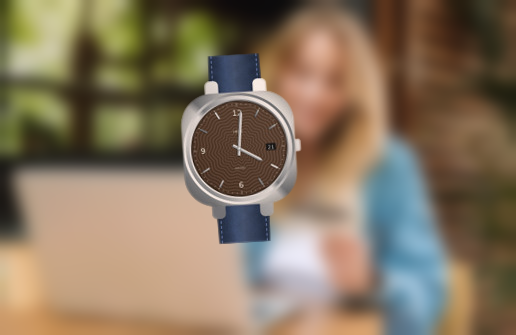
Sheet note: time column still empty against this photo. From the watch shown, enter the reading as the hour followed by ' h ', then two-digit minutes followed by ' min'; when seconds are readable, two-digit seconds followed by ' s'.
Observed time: 4 h 01 min
